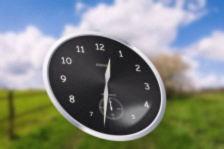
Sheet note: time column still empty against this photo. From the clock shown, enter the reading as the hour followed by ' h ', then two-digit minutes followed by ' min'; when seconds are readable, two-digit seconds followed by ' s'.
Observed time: 12 h 32 min
